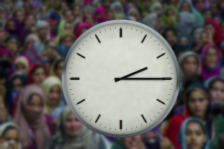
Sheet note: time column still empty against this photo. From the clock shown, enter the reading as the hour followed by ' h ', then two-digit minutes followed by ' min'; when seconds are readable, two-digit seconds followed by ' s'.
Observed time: 2 h 15 min
